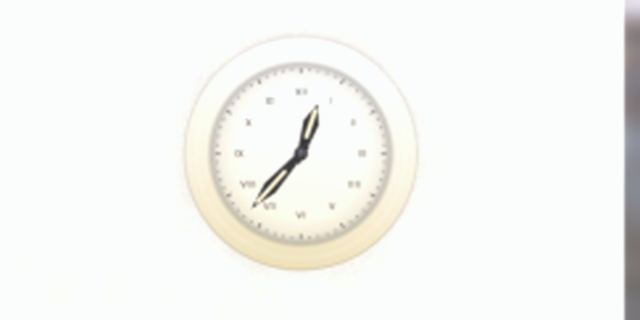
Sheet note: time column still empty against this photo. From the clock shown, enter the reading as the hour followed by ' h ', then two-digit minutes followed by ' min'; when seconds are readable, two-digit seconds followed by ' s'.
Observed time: 12 h 37 min
